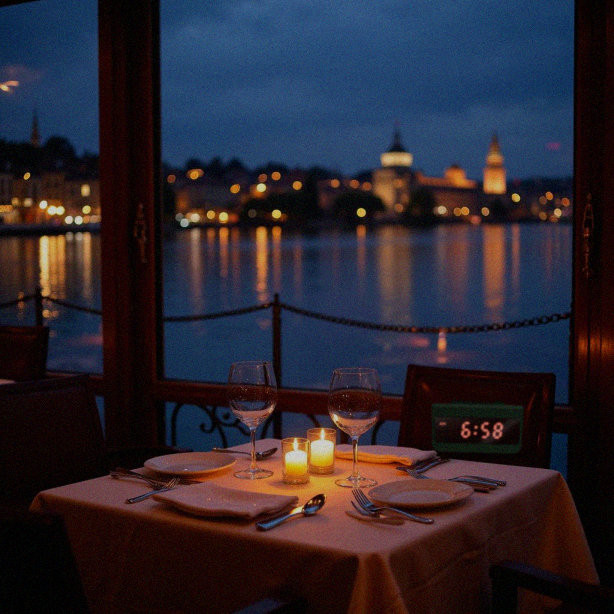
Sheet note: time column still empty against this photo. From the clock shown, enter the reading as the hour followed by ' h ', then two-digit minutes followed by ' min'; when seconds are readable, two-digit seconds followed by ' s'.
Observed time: 6 h 58 min
